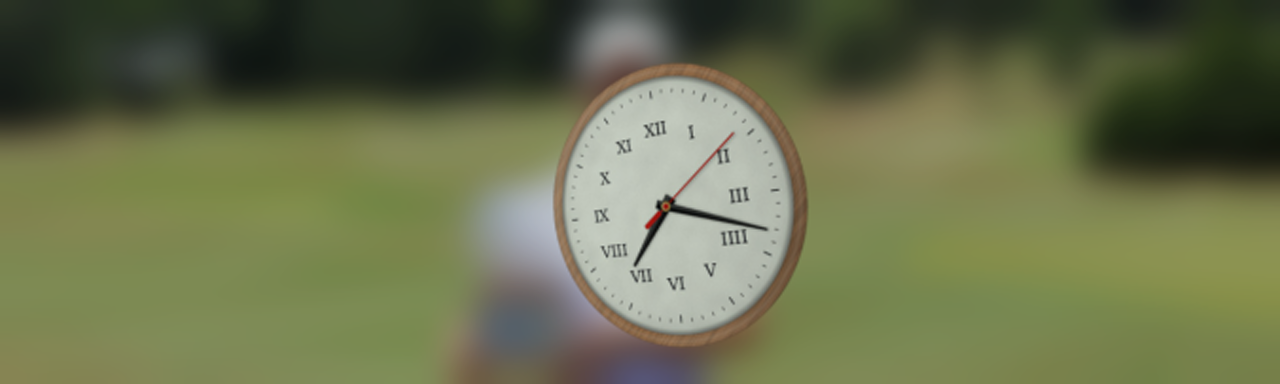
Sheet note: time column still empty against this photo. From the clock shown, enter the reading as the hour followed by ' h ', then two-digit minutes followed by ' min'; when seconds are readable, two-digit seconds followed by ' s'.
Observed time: 7 h 18 min 09 s
